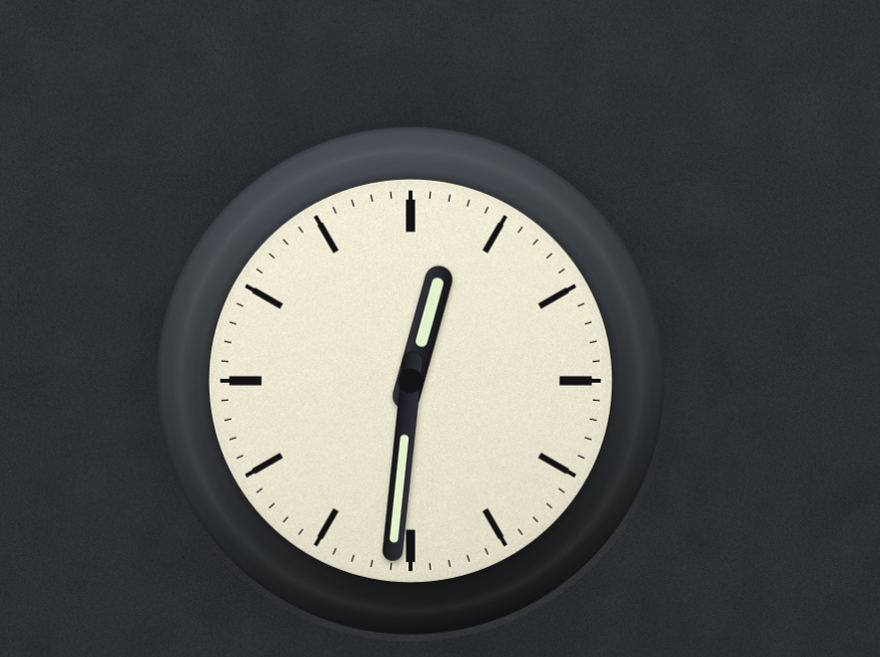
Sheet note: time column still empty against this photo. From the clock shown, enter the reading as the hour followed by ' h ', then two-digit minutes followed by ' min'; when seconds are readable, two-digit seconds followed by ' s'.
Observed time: 12 h 31 min
